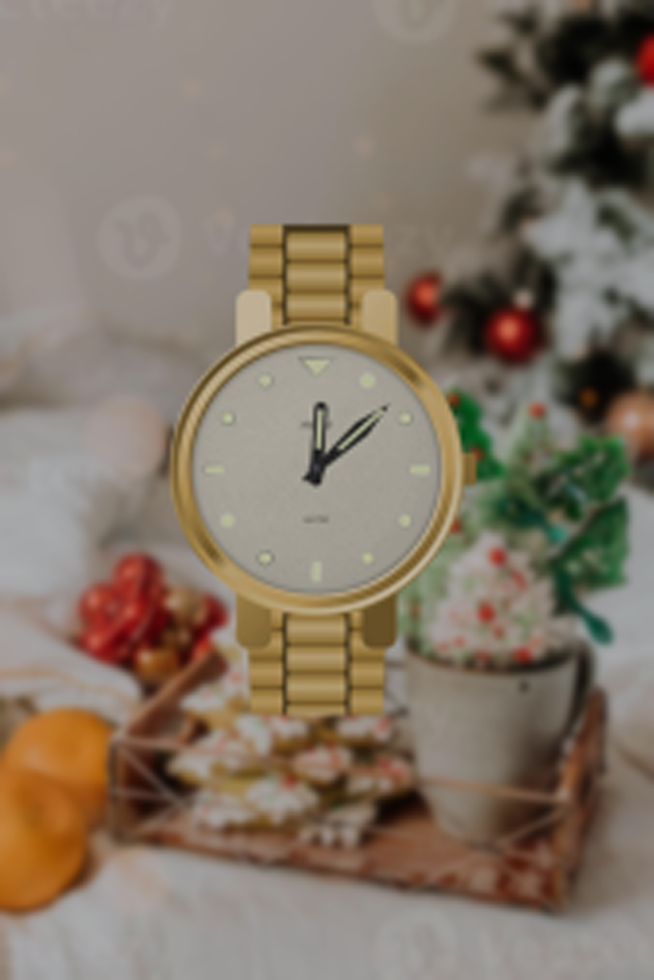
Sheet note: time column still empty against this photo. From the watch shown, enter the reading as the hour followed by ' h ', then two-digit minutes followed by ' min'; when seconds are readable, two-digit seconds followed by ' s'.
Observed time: 12 h 08 min
